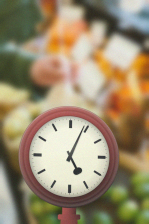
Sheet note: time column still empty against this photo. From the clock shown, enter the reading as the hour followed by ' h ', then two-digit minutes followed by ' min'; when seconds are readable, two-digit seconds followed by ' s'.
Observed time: 5 h 04 min
